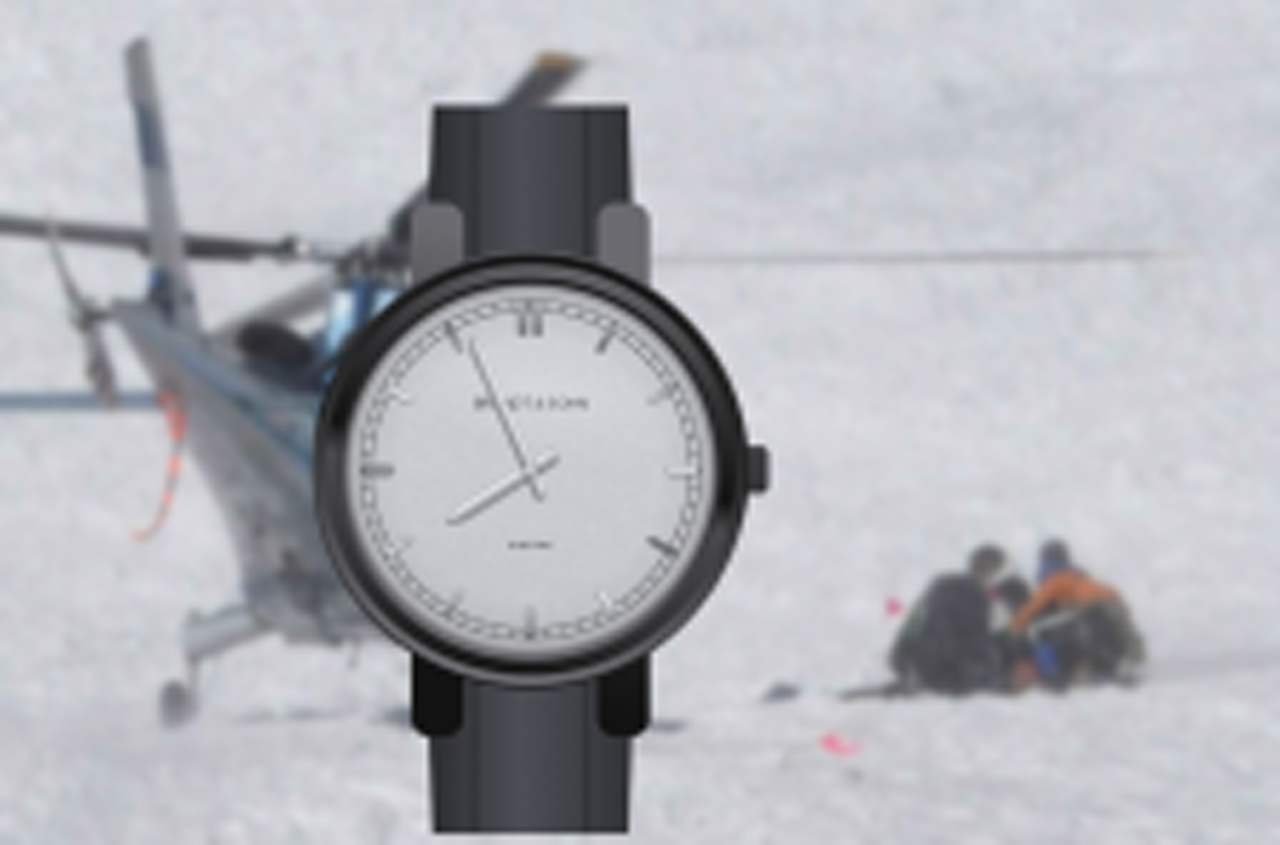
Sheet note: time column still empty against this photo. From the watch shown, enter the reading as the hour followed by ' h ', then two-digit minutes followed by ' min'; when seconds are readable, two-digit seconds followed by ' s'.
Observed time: 7 h 56 min
